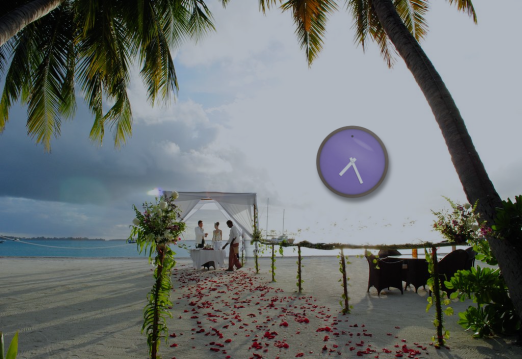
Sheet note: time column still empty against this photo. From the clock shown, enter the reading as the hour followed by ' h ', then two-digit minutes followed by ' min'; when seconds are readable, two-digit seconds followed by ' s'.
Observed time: 7 h 26 min
